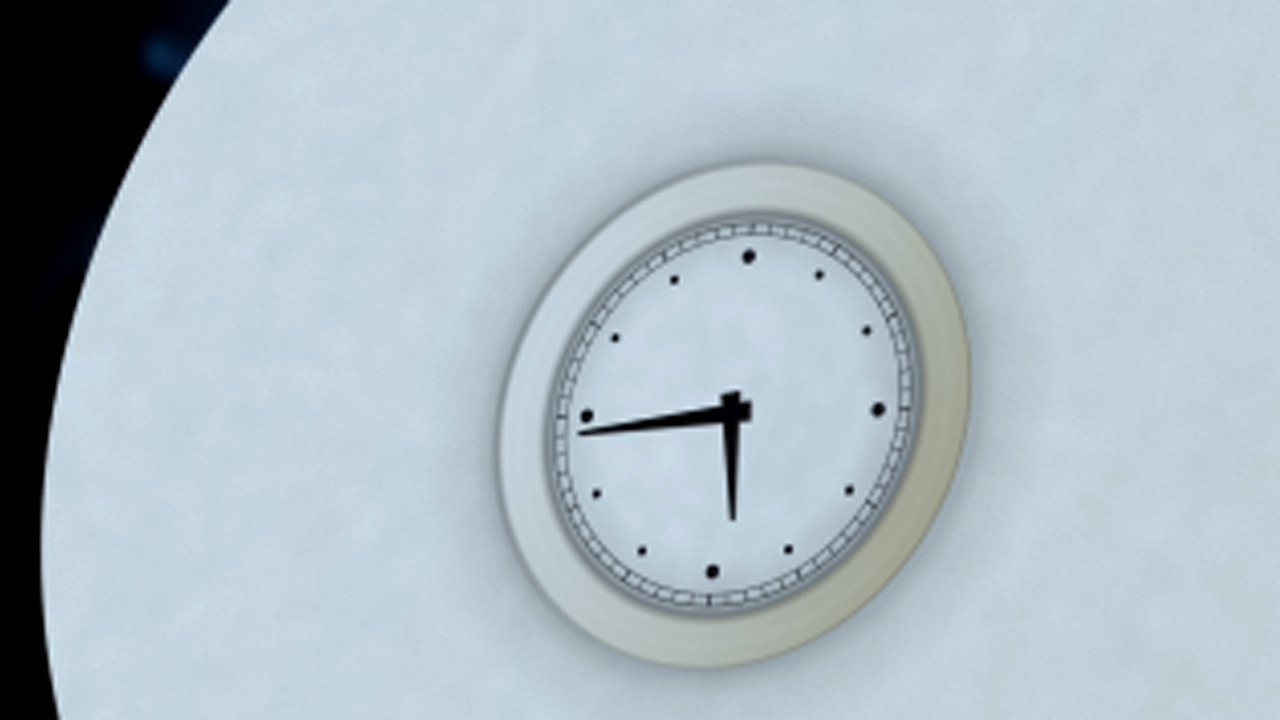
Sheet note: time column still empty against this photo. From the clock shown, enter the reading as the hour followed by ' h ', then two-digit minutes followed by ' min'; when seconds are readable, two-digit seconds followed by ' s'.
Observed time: 5 h 44 min
